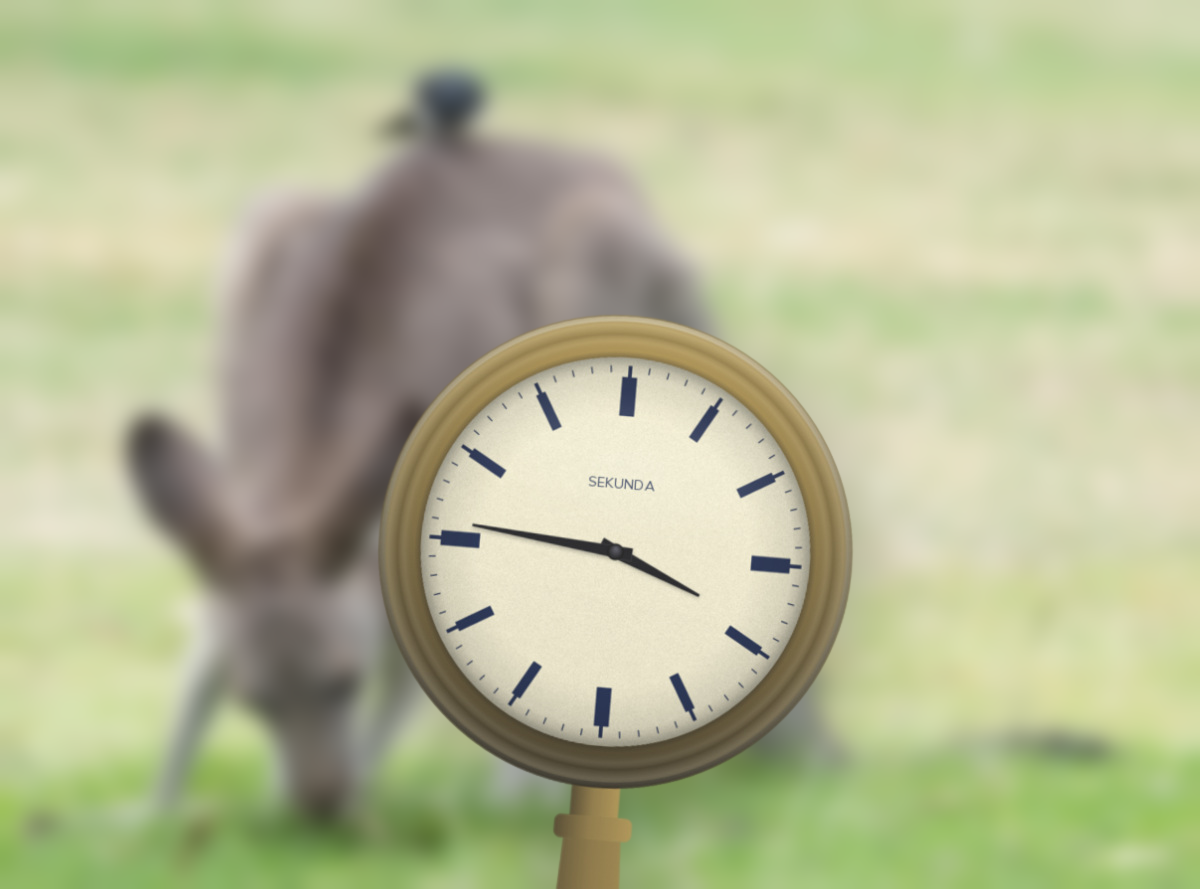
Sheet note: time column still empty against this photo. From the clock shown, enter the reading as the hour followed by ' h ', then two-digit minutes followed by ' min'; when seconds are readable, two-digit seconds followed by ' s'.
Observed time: 3 h 46 min
